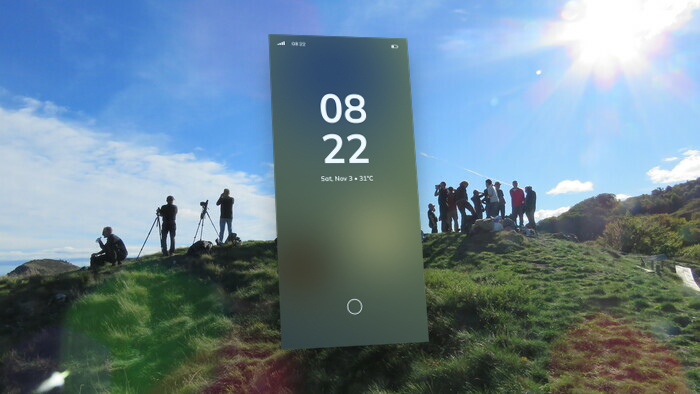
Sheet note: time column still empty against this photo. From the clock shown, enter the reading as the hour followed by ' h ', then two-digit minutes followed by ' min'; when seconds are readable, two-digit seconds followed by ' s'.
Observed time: 8 h 22 min
